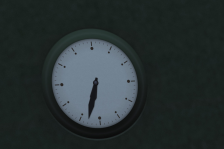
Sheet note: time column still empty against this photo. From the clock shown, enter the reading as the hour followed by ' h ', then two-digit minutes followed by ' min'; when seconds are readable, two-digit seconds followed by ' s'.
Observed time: 6 h 33 min
